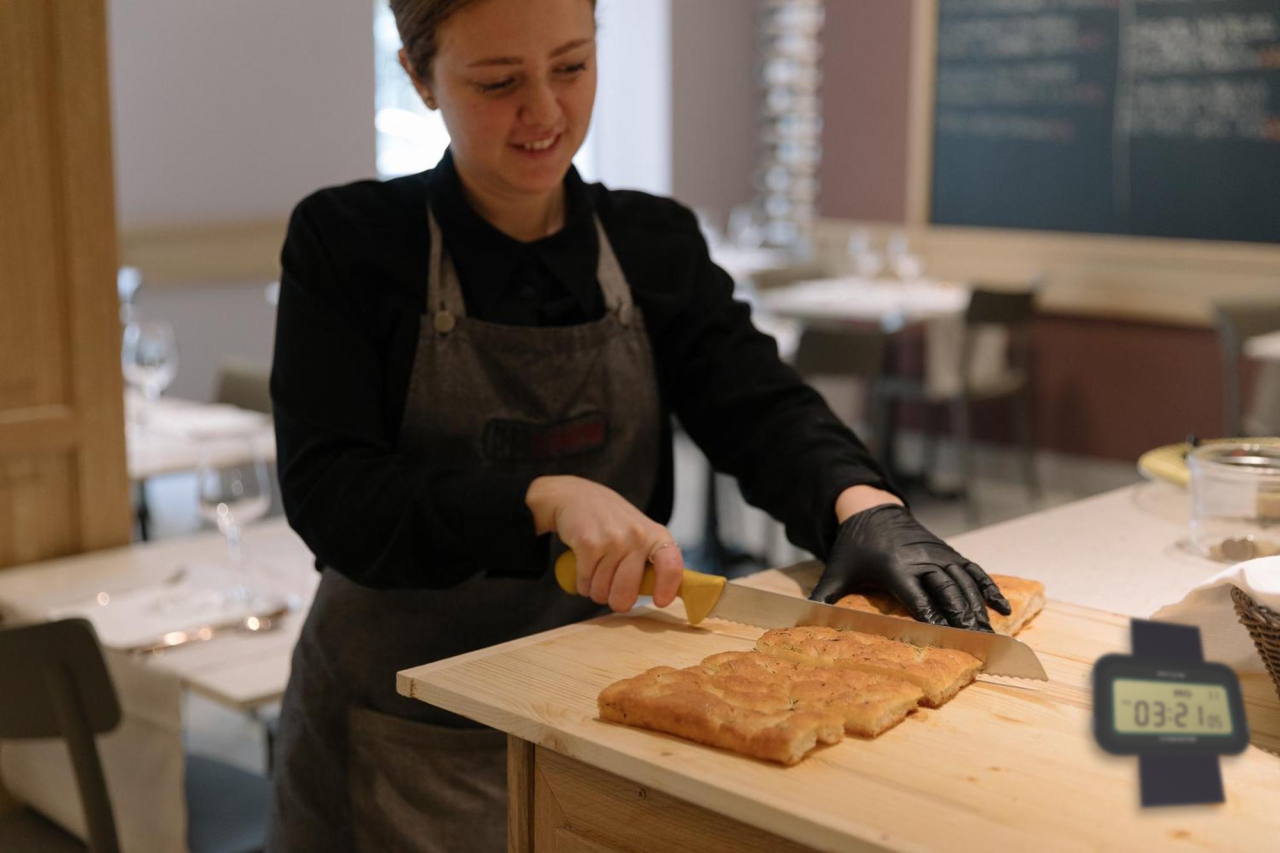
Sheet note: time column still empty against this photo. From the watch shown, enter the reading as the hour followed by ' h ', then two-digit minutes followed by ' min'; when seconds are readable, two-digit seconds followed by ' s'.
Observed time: 3 h 21 min
